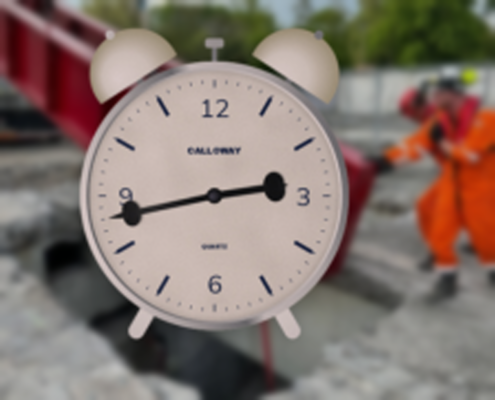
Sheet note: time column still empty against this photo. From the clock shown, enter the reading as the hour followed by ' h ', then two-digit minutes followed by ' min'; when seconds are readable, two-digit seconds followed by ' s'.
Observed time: 2 h 43 min
